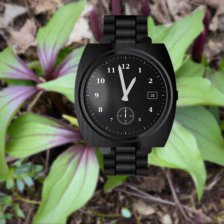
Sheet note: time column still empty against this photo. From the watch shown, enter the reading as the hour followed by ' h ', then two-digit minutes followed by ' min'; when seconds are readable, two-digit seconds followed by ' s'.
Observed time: 12 h 58 min
